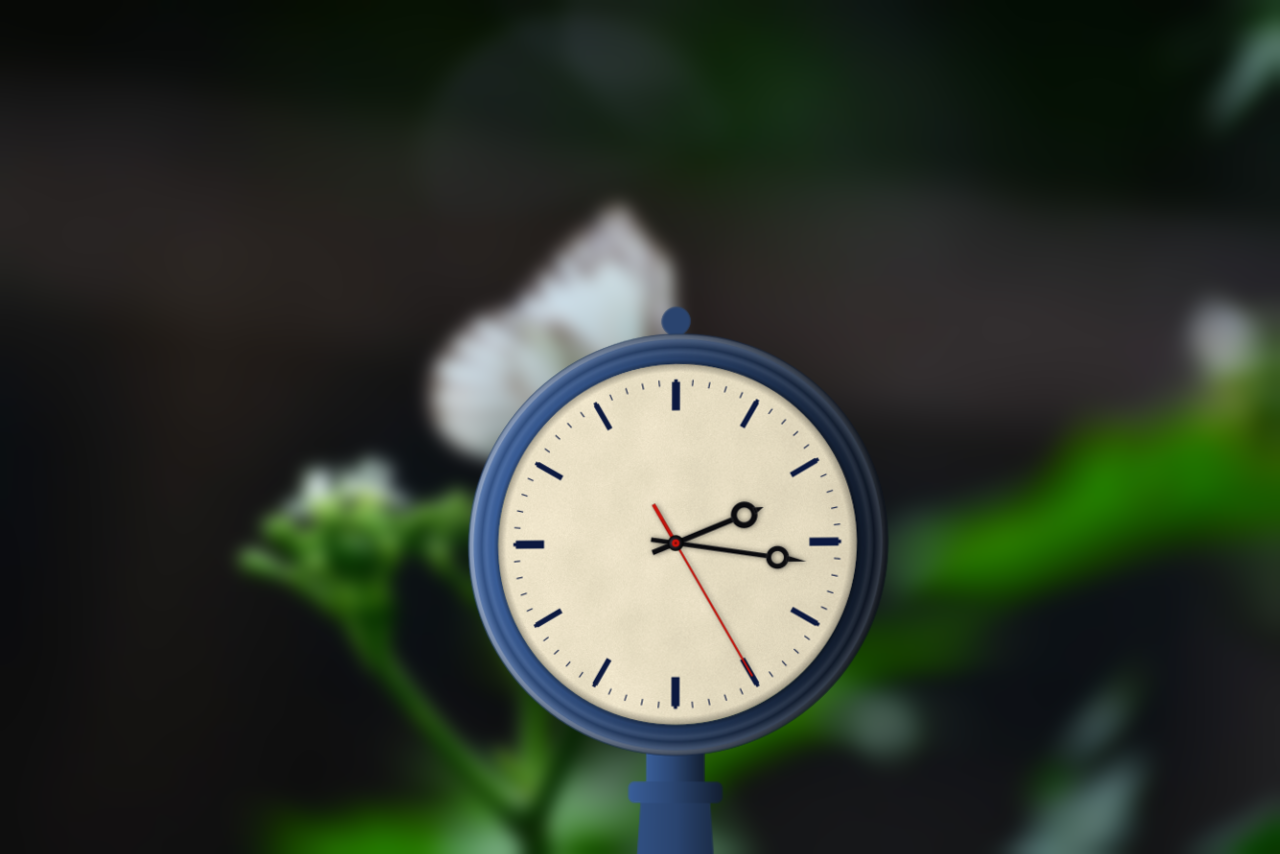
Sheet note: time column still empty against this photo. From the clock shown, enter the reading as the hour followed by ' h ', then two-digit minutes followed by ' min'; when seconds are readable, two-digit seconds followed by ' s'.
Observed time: 2 h 16 min 25 s
